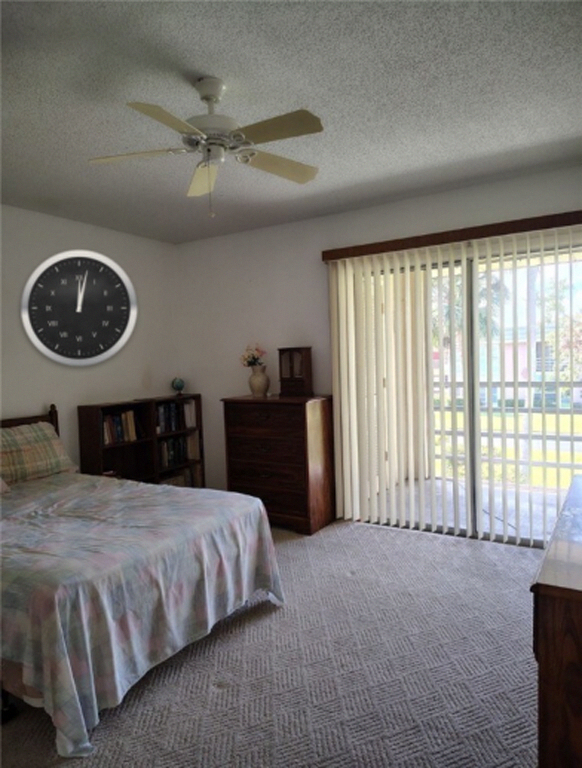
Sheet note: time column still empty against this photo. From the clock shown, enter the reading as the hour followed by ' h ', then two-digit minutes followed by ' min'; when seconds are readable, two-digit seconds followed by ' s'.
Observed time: 12 h 02 min
